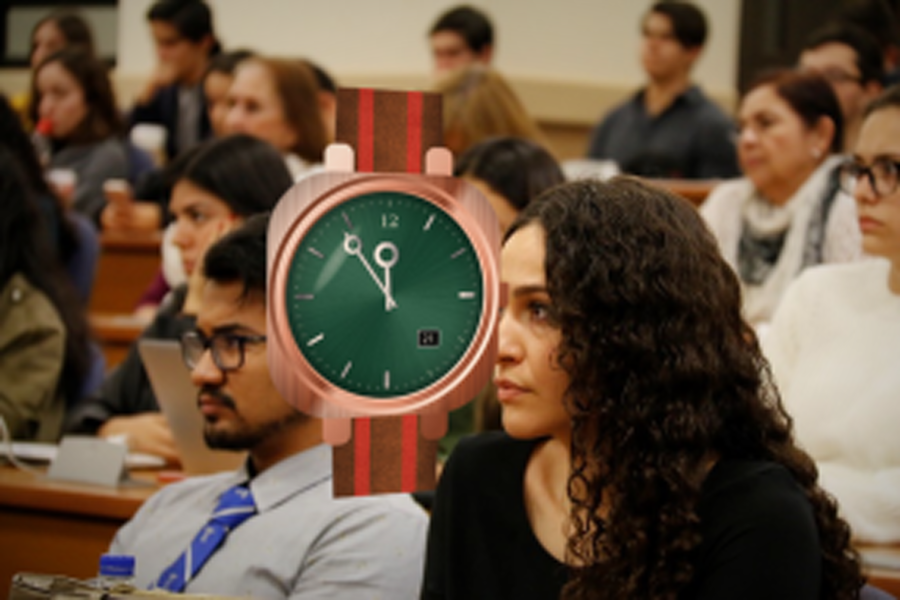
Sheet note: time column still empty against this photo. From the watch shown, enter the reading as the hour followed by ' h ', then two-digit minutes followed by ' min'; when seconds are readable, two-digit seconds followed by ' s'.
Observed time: 11 h 54 min
